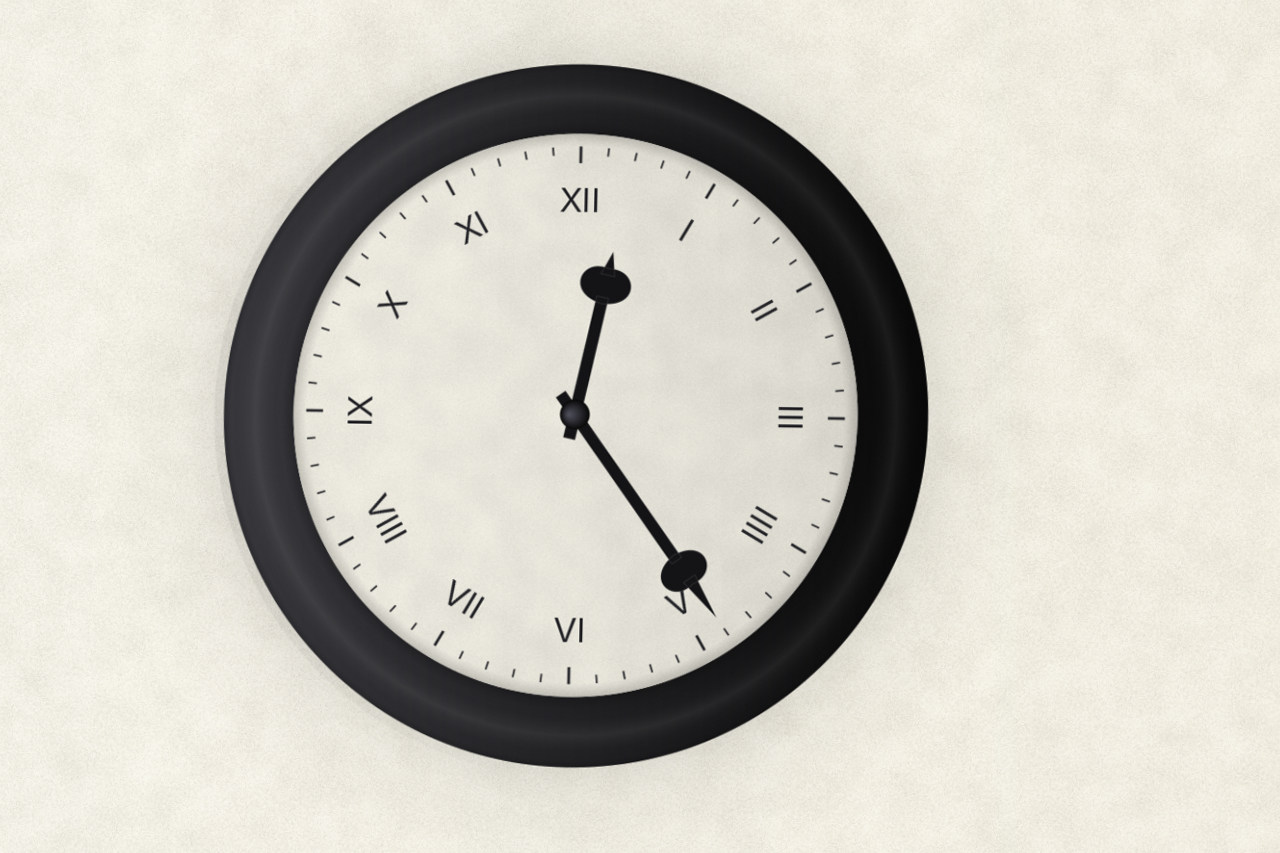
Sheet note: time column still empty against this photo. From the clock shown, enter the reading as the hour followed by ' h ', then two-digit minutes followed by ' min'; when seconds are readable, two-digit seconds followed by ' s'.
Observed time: 12 h 24 min
